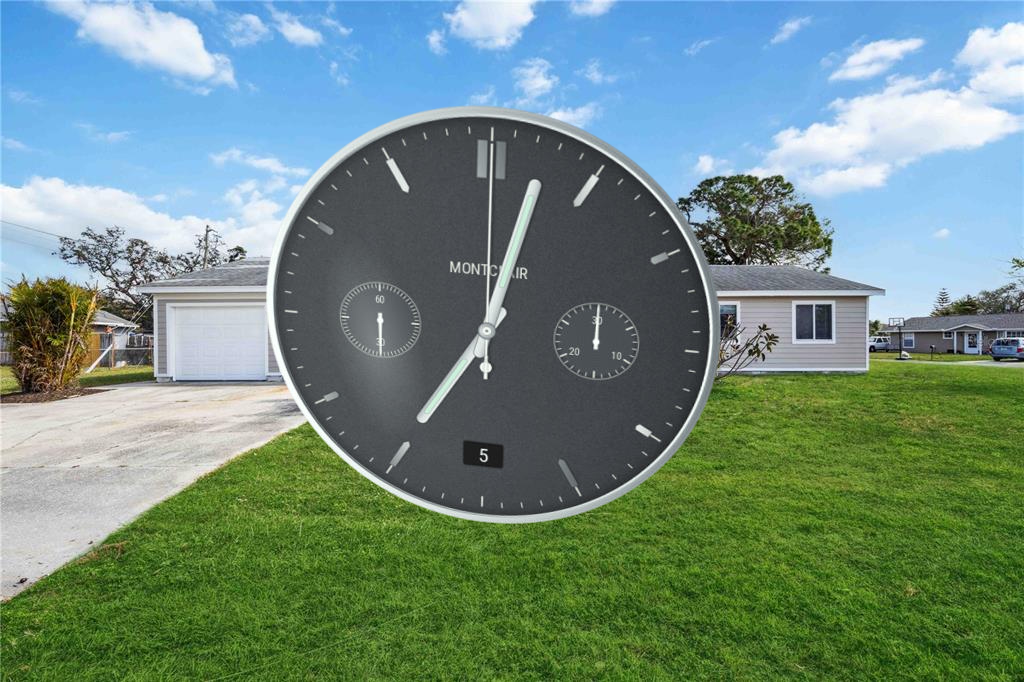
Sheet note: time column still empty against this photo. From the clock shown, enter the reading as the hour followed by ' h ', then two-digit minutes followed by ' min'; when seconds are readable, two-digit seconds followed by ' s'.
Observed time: 7 h 02 min 30 s
